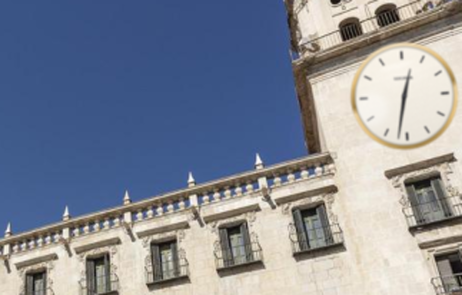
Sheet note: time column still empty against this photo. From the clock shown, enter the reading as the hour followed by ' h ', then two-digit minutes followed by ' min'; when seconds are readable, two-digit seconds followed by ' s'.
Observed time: 12 h 32 min
